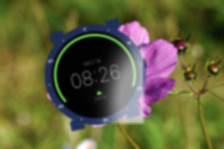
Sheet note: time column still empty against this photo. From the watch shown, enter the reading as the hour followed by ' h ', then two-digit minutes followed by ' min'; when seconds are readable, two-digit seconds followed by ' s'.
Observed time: 8 h 26 min
